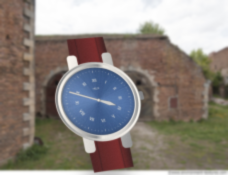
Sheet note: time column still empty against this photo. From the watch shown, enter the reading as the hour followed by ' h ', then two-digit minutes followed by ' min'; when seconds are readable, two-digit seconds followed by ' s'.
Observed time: 3 h 49 min
